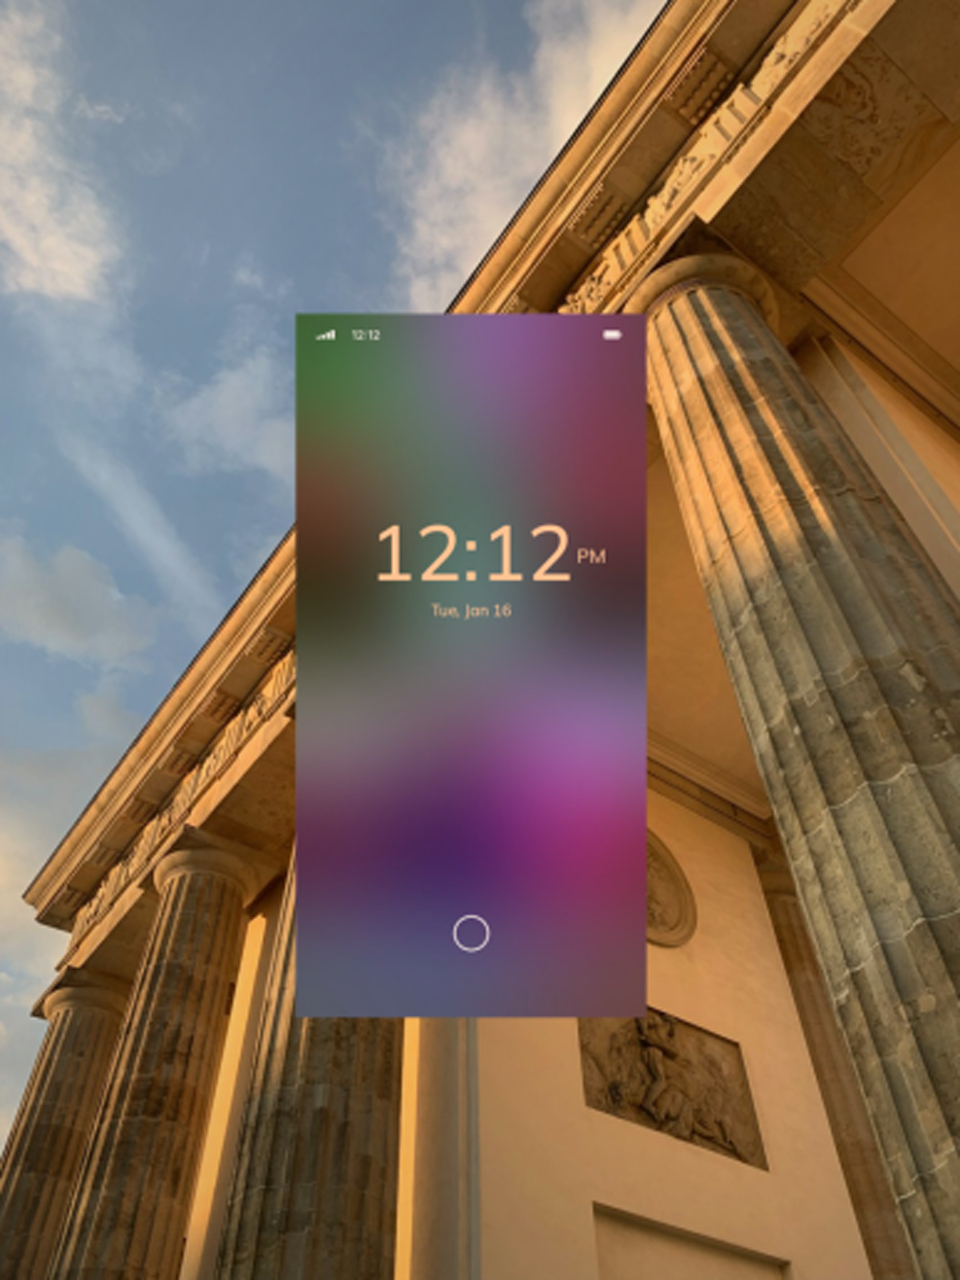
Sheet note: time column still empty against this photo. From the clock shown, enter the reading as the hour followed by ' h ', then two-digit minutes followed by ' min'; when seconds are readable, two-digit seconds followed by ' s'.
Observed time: 12 h 12 min
